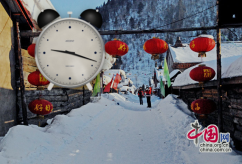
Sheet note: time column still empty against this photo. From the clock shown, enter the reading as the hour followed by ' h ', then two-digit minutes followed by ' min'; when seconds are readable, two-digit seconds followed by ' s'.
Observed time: 9 h 18 min
